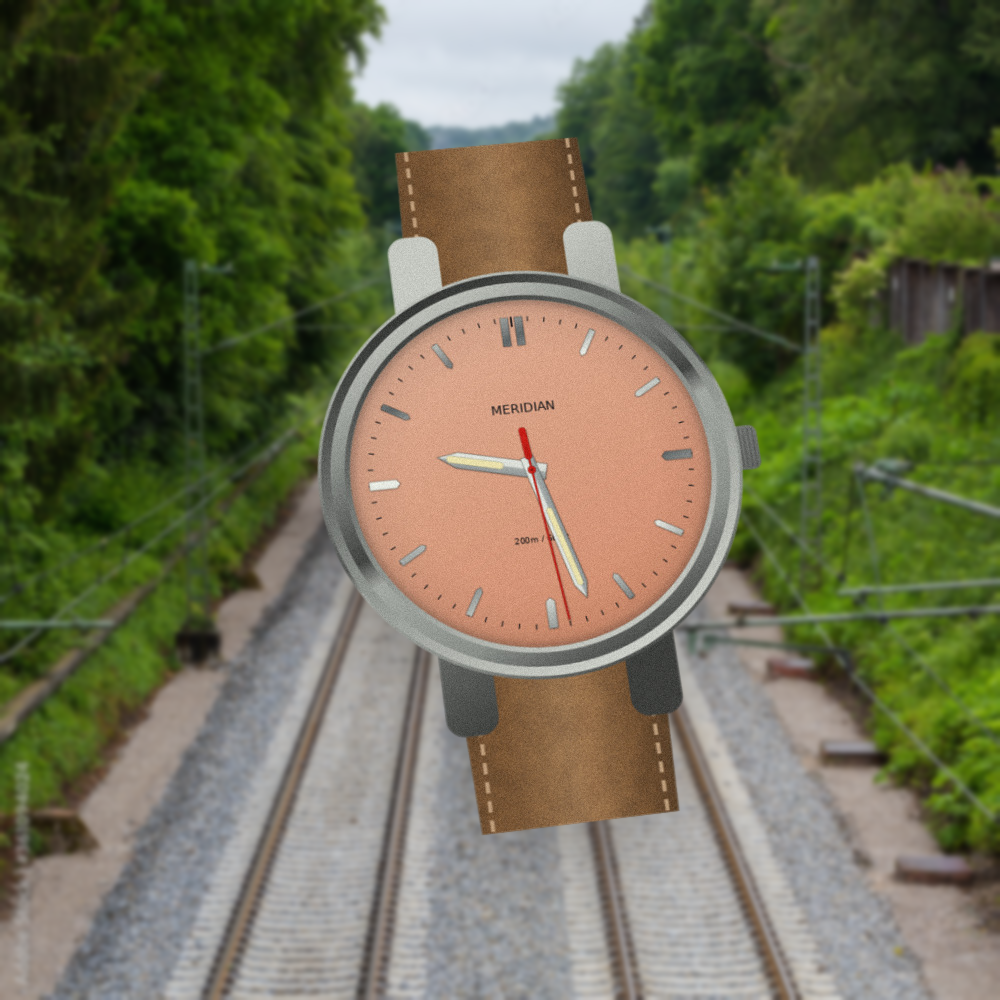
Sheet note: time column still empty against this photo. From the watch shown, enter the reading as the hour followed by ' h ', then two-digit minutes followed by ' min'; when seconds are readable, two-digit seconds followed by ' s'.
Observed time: 9 h 27 min 29 s
